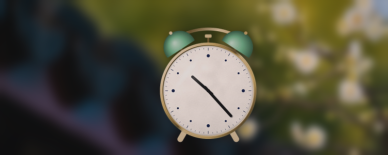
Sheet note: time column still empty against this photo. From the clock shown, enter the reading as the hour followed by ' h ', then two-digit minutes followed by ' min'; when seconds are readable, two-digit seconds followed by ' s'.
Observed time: 10 h 23 min
